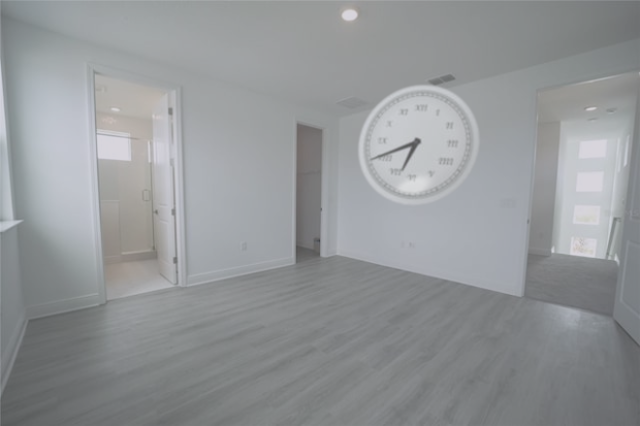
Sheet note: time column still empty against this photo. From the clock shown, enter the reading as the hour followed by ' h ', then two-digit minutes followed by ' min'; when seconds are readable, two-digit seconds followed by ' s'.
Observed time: 6 h 41 min
